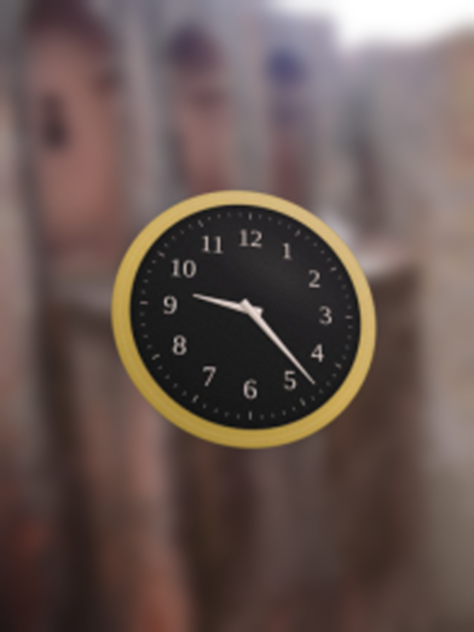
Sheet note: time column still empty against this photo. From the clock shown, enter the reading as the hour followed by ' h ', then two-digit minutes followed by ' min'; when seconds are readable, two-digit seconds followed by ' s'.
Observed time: 9 h 23 min
